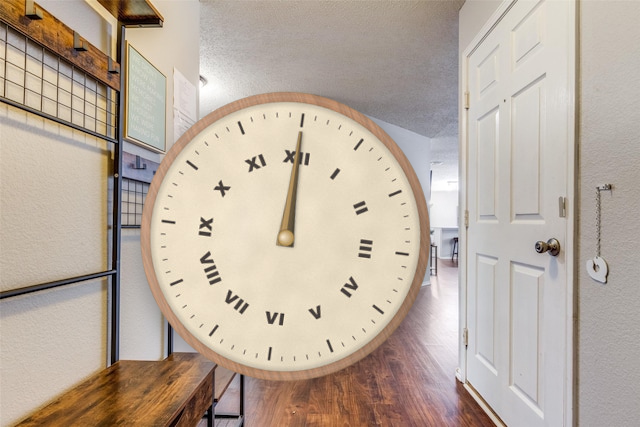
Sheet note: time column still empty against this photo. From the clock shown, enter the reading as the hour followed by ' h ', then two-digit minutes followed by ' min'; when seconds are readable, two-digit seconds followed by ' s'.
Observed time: 12 h 00 min
